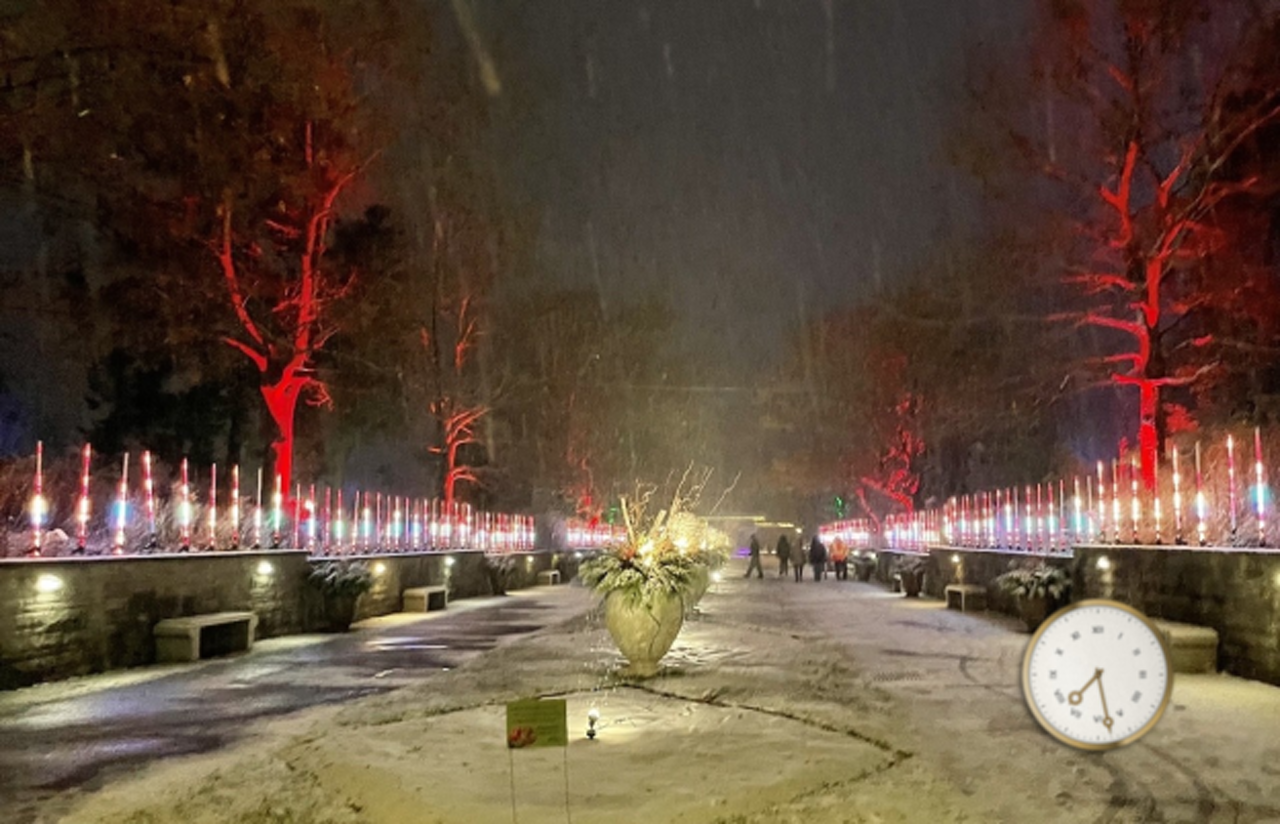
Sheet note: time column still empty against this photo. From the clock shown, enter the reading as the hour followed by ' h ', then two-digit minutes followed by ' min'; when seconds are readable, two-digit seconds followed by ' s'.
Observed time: 7 h 28 min
